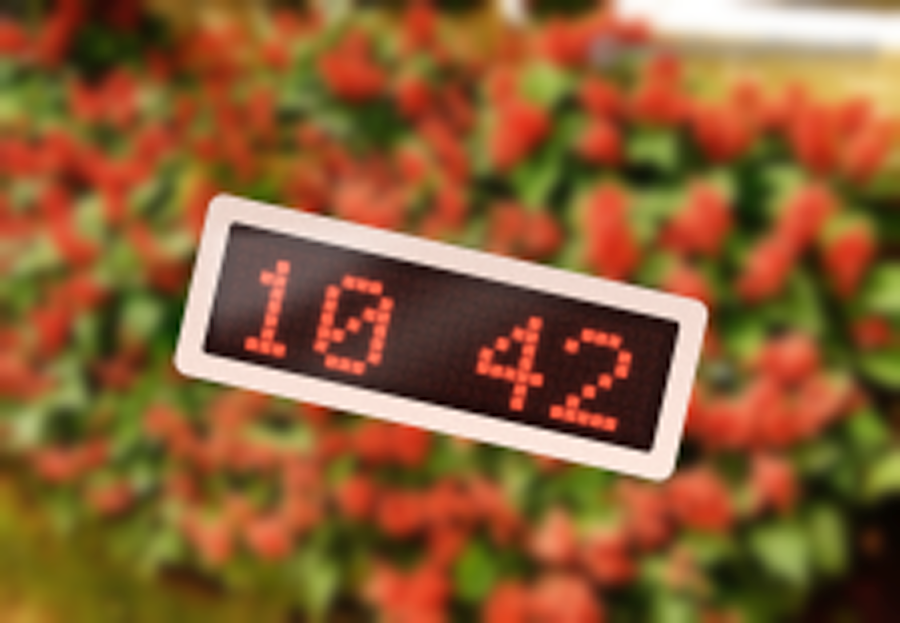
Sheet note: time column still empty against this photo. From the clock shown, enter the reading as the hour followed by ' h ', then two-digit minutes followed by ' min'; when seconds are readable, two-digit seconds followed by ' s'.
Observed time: 10 h 42 min
